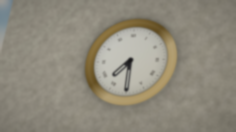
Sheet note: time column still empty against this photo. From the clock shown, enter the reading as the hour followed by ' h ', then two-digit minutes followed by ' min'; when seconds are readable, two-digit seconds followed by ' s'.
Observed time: 7 h 30 min
